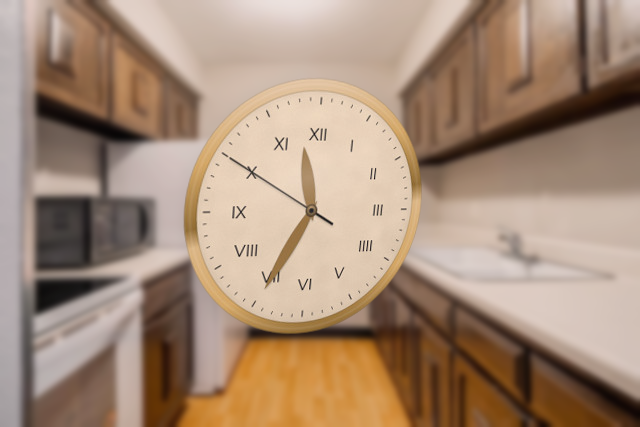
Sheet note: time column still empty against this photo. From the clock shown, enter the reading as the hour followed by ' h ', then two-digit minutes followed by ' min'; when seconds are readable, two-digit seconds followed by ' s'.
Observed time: 11 h 34 min 50 s
